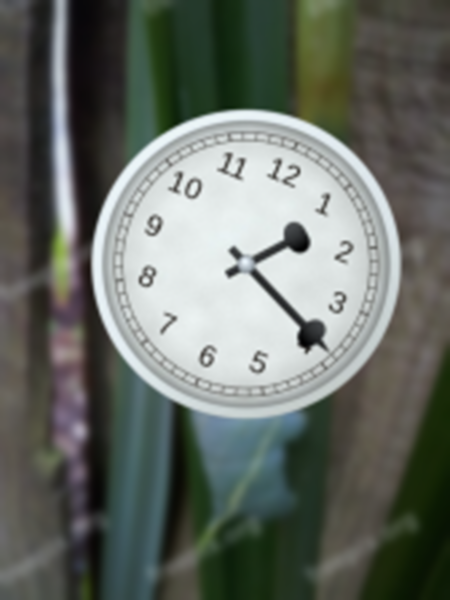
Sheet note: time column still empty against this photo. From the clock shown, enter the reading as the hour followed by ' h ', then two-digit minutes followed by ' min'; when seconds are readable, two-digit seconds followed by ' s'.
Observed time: 1 h 19 min
